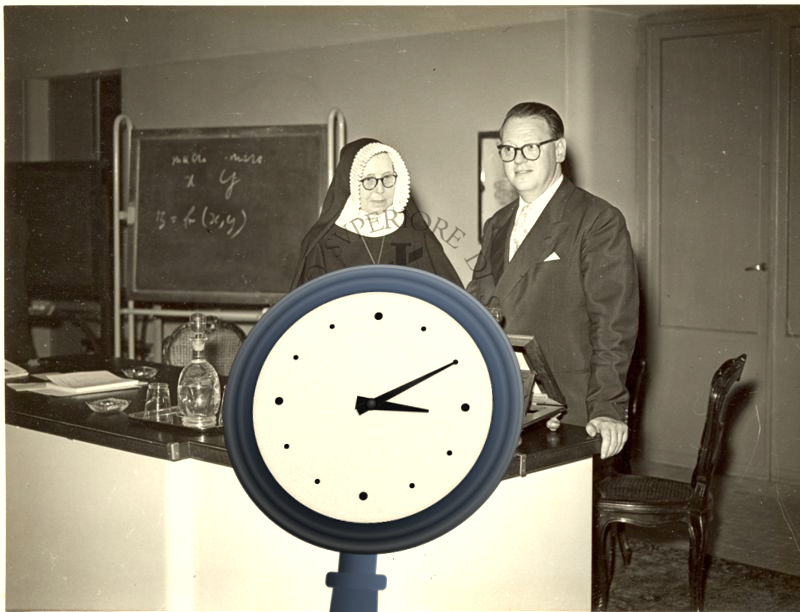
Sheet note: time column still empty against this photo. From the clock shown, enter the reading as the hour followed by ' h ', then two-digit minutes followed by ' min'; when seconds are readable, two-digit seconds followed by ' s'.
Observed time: 3 h 10 min
